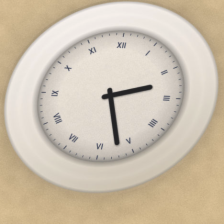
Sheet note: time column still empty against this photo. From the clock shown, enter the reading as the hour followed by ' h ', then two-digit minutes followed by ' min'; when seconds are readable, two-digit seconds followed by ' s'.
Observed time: 2 h 27 min
